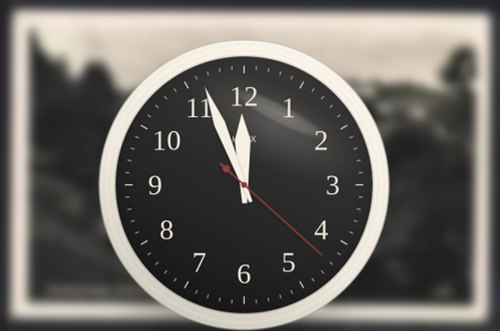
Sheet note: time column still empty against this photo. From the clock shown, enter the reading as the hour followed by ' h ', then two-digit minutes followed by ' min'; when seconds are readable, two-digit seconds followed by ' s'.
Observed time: 11 h 56 min 22 s
